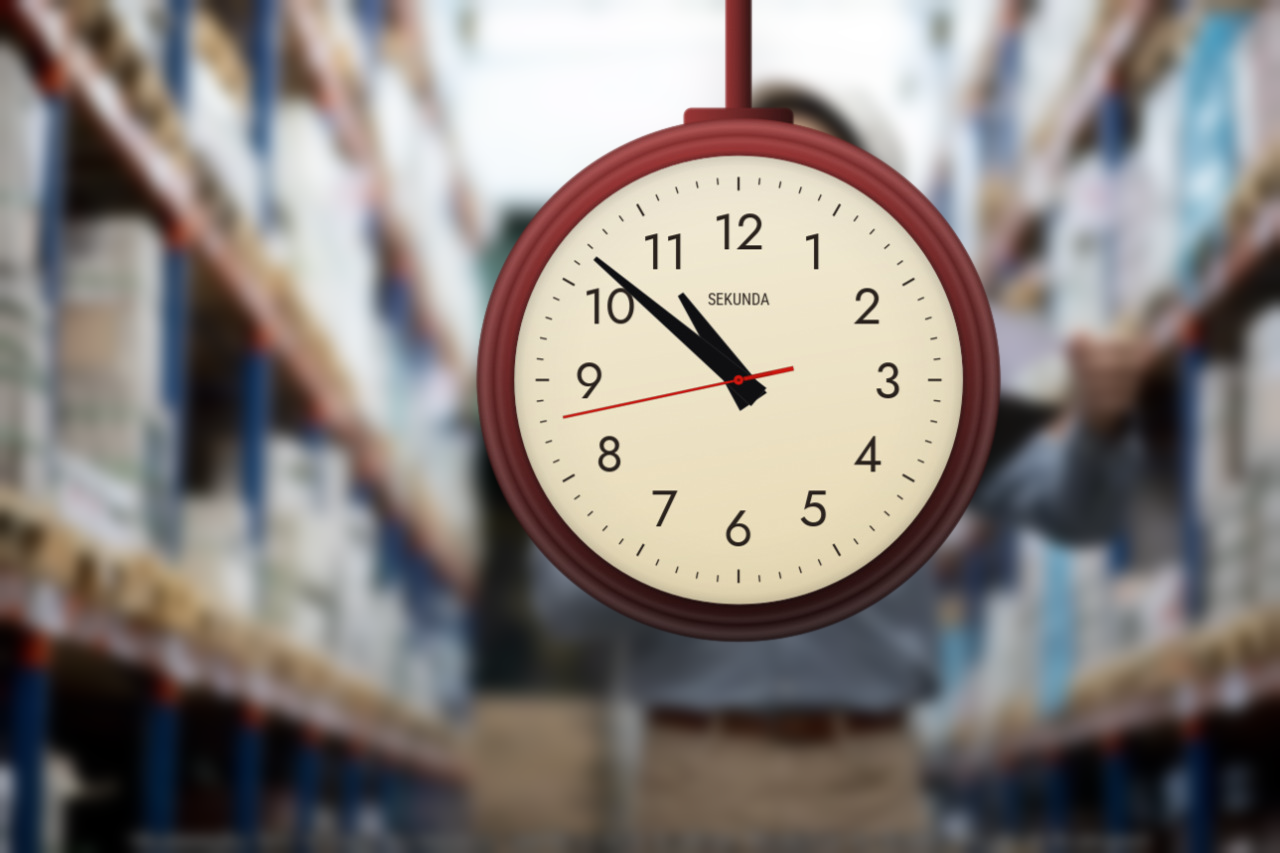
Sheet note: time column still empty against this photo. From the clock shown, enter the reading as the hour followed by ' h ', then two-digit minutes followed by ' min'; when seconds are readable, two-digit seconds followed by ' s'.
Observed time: 10 h 51 min 43 s
